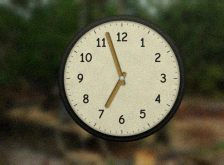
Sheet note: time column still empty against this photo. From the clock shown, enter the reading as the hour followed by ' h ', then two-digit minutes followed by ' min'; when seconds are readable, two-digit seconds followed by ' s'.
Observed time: 6 h 57 min
